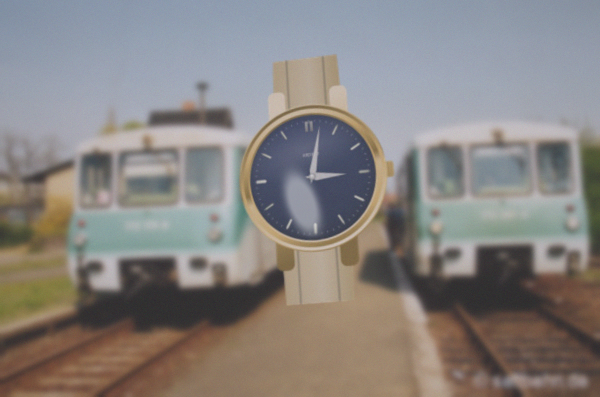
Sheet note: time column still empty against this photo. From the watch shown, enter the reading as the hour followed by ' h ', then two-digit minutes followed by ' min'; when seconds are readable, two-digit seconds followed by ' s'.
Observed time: 3 h 02 min
